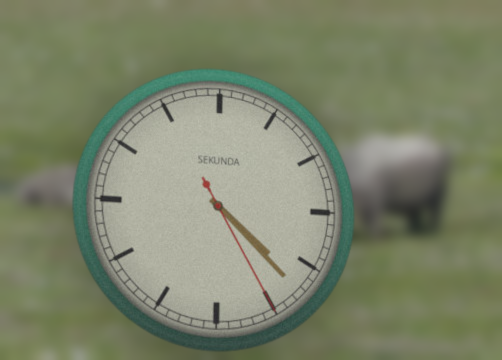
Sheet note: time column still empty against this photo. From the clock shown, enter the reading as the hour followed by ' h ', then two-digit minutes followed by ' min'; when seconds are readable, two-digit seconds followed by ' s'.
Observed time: 4 h 22 min 25 s
